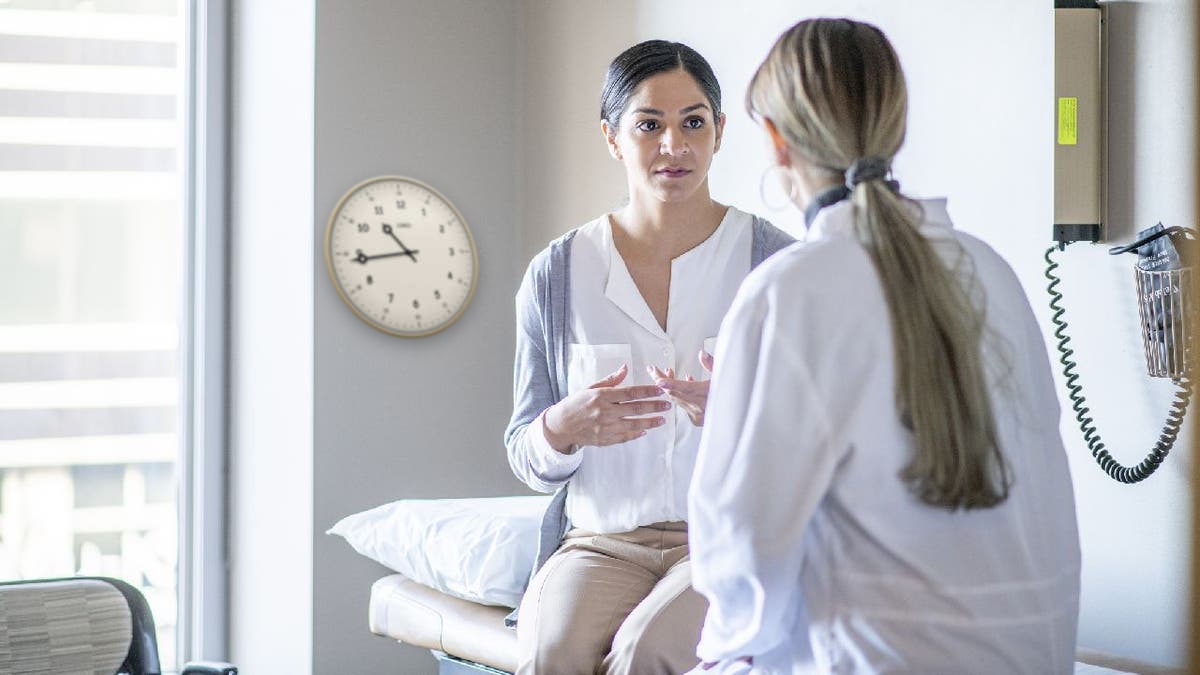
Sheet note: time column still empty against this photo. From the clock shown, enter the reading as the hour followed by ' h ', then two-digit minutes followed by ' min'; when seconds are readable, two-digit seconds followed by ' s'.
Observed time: 10 h 44 min
